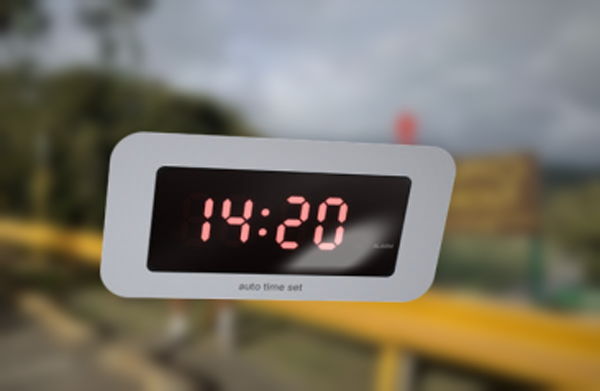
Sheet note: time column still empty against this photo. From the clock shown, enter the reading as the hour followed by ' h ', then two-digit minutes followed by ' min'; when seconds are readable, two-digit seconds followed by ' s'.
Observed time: 14 h 20 min
